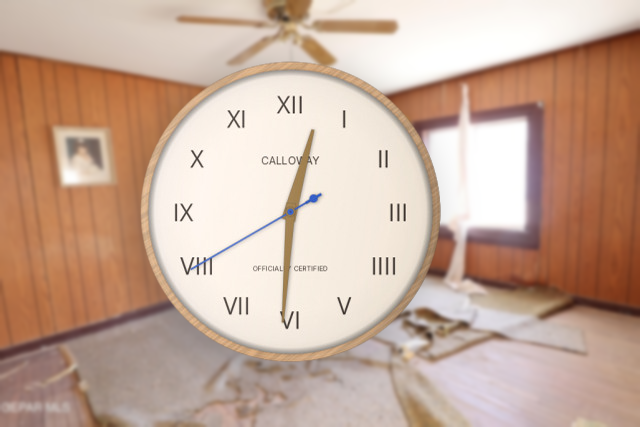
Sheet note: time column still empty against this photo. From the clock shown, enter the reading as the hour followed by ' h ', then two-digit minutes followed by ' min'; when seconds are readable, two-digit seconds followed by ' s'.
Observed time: 12 h 30 min 40 s
